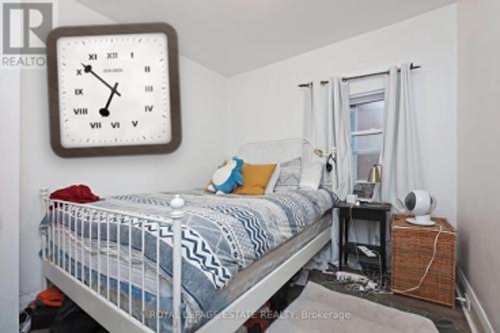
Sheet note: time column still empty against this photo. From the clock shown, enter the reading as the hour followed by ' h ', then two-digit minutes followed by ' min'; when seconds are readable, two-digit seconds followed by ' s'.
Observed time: 6 h 52 min
